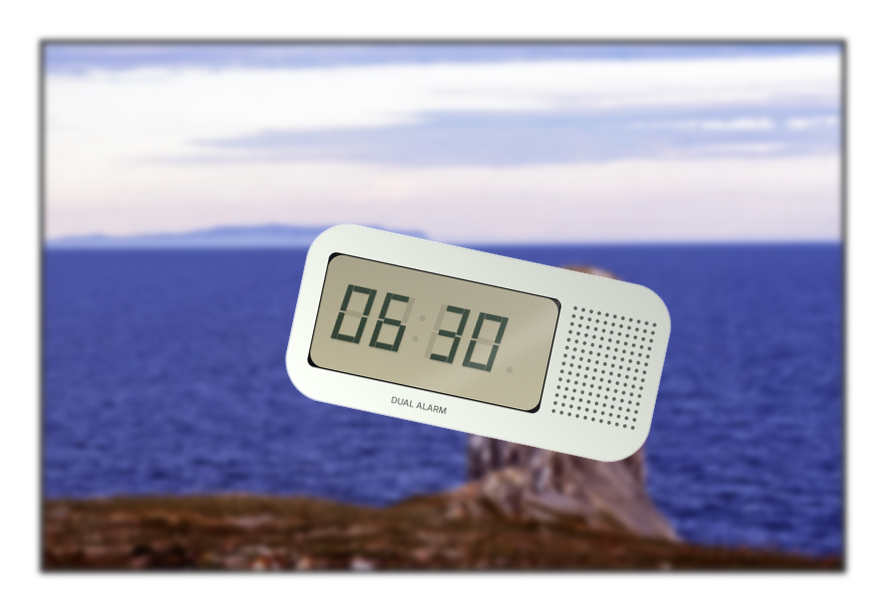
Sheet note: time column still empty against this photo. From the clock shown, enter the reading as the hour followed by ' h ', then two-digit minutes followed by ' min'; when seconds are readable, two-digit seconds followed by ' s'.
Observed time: 6 h 30 min
